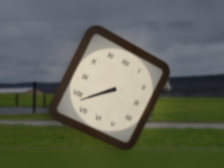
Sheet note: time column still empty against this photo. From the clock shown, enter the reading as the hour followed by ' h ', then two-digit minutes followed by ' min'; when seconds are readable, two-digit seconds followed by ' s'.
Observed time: 7 h 38 min
